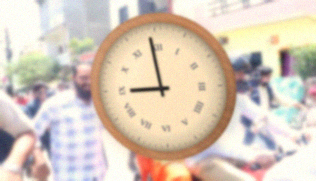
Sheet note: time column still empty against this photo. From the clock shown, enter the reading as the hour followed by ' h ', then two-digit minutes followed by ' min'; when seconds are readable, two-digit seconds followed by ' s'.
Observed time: 8 h 59 min
